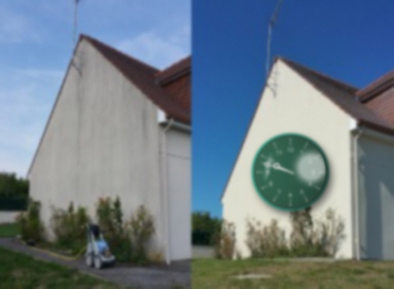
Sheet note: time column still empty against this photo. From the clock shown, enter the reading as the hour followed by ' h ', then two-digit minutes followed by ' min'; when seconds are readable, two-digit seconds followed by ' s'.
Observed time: 9 h 48 min
